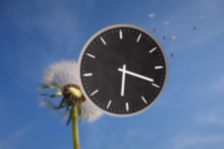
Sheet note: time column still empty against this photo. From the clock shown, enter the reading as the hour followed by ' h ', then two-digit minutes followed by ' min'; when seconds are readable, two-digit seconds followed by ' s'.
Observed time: 6 h 19 min
